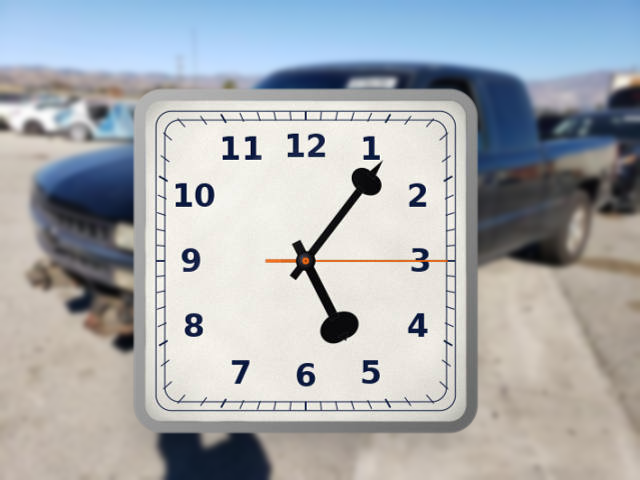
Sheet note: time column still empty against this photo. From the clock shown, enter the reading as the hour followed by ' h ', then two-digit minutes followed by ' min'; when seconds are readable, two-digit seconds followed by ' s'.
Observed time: 5 h 06 min 15 s
